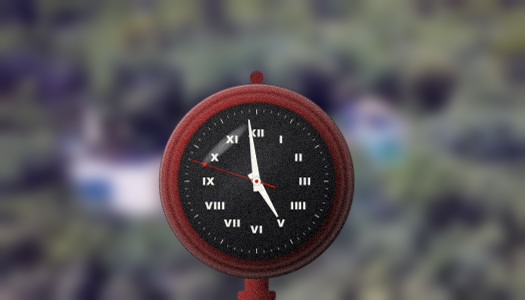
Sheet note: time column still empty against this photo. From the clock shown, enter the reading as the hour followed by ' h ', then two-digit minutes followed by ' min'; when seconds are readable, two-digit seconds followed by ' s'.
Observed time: 4 h 58 min 48 s
